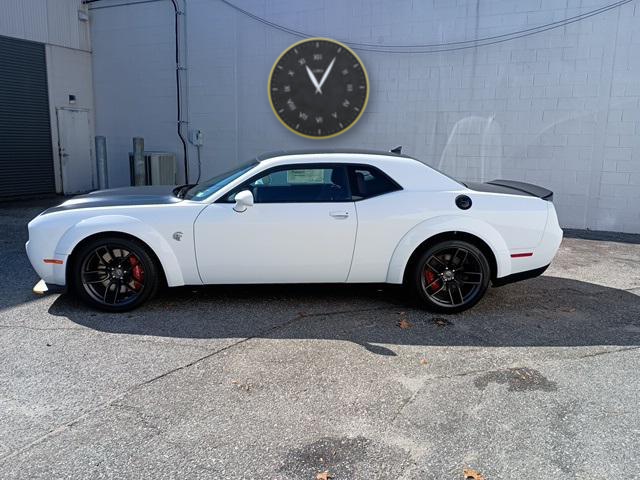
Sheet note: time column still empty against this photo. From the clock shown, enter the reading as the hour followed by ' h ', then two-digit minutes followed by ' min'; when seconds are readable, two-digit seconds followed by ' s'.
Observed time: 11 h 05 min
